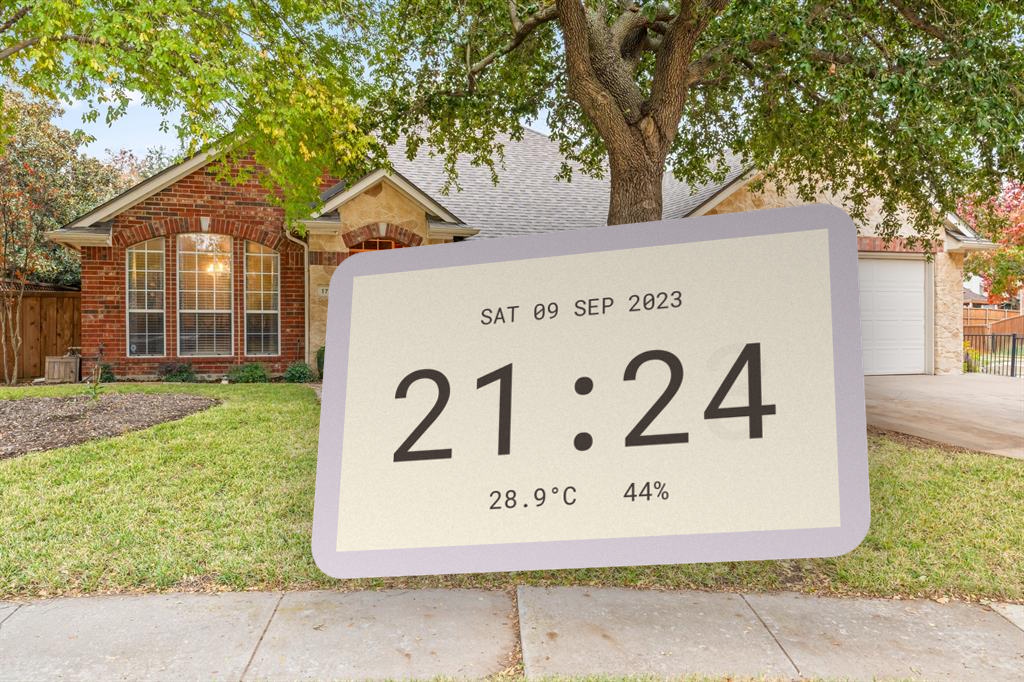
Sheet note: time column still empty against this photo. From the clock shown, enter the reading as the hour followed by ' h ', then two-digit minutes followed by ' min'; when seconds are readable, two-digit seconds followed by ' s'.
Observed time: 21 h 24 min
